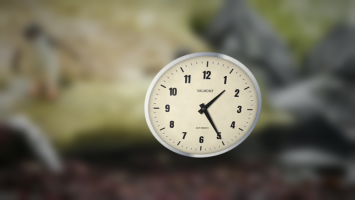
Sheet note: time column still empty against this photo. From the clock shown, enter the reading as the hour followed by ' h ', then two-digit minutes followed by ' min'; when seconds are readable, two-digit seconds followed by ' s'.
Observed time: 1 h 25 min
